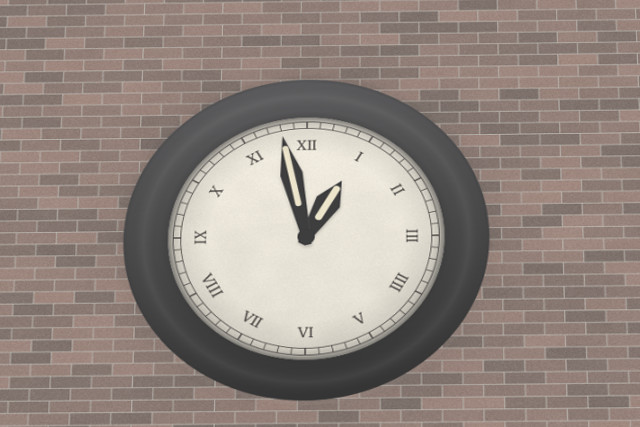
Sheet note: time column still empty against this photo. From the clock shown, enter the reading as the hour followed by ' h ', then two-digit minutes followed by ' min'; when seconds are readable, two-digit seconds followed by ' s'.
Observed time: 12 h 58 min
